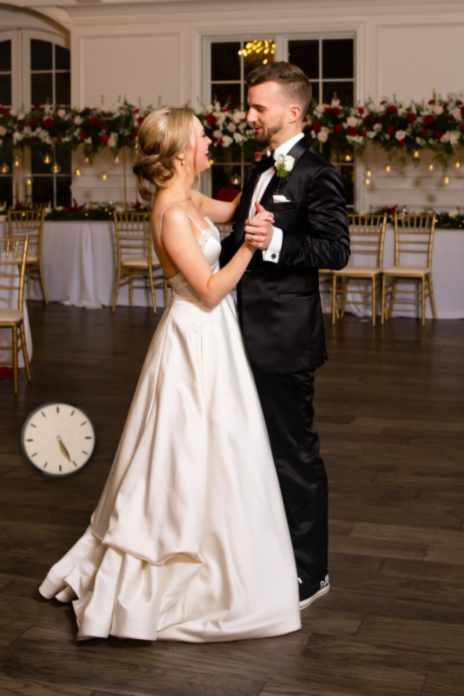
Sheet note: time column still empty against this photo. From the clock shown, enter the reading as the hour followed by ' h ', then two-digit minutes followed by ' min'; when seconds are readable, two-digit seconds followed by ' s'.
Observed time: 5 h 26 min
